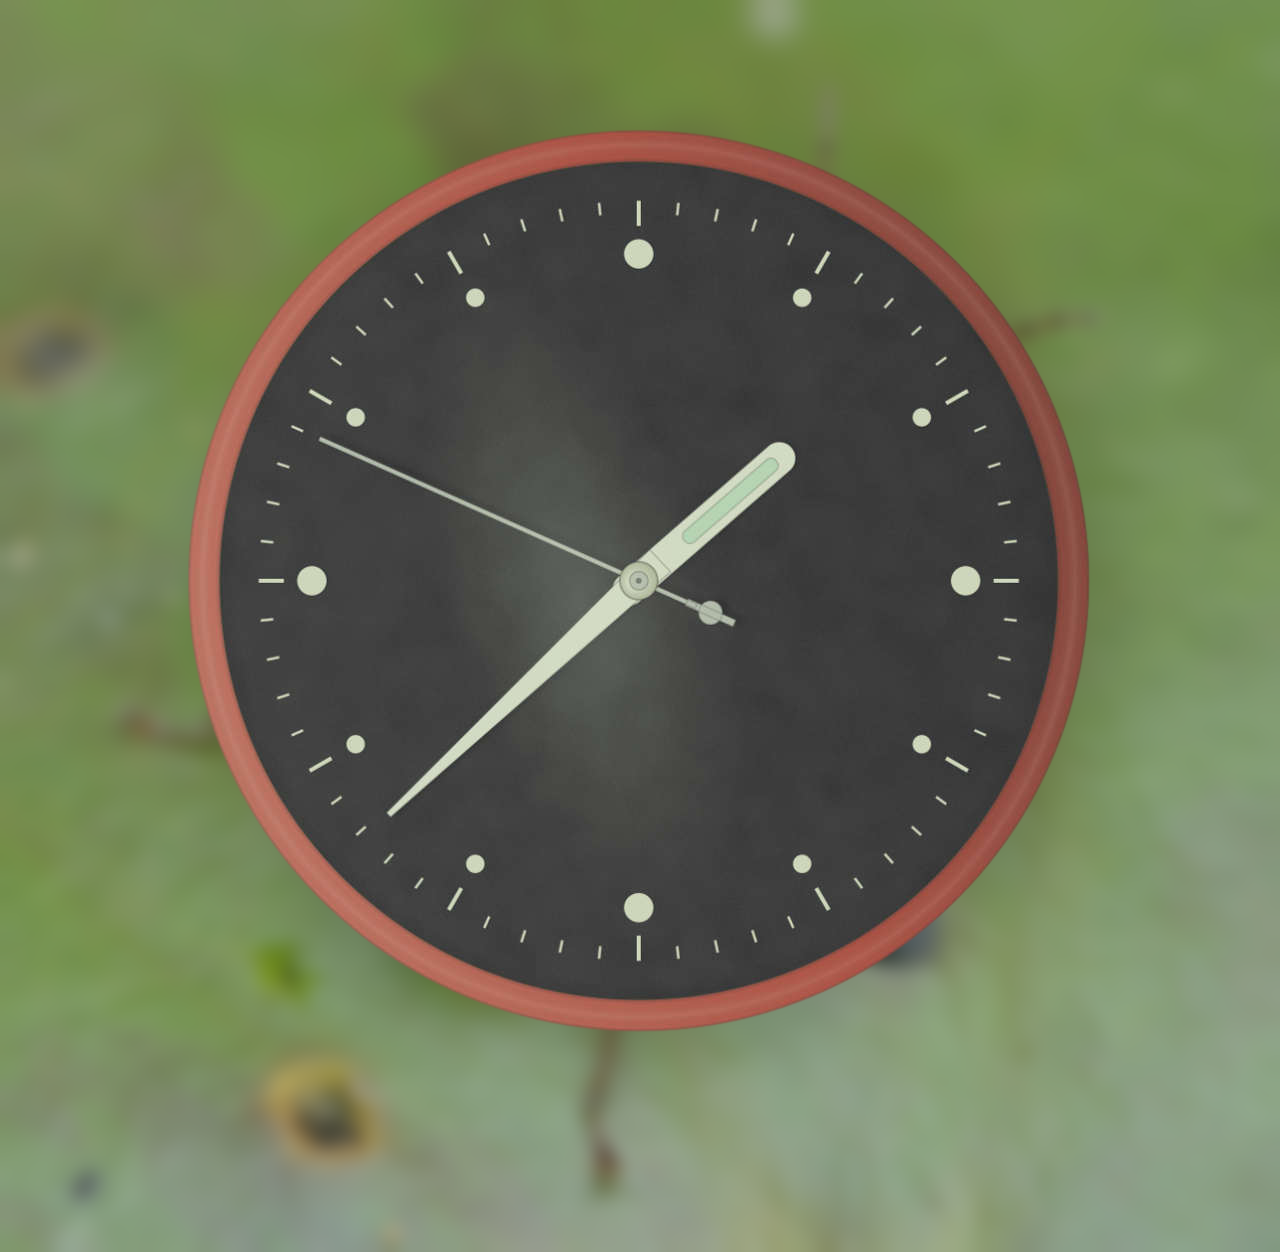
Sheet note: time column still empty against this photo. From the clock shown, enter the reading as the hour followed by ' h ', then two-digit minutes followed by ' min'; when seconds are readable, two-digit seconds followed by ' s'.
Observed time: 1 h 37 min 49 s
